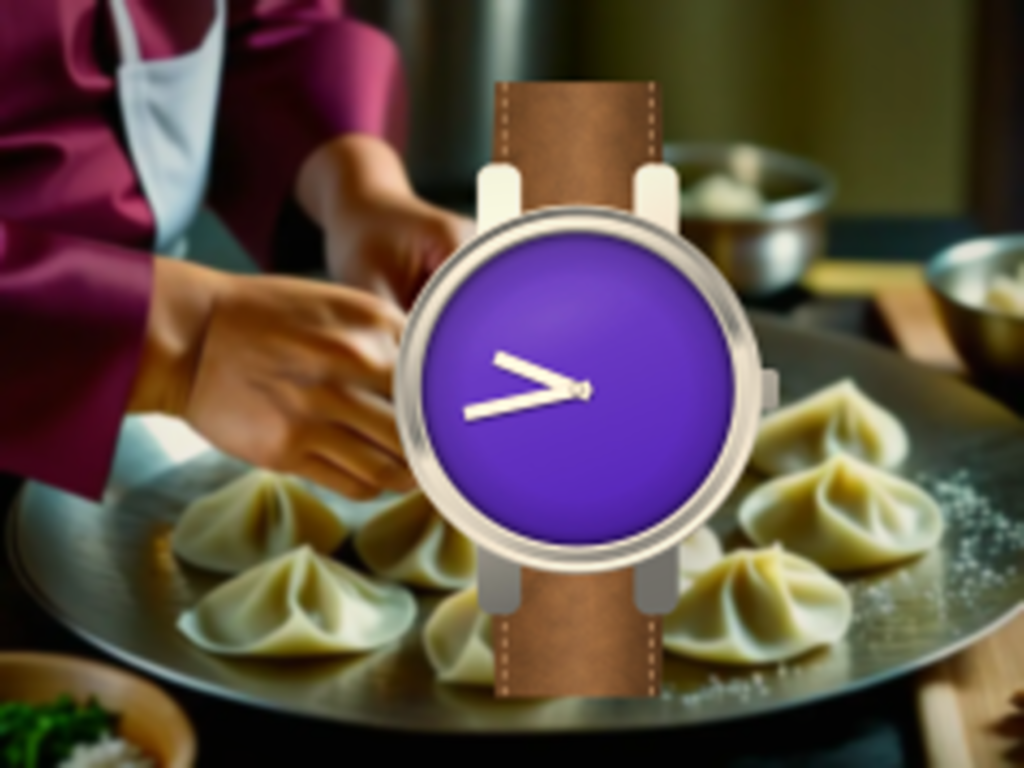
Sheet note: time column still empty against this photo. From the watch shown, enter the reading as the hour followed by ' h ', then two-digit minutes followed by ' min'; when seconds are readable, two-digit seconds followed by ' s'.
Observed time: 9 h 43 min
